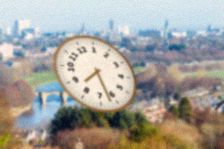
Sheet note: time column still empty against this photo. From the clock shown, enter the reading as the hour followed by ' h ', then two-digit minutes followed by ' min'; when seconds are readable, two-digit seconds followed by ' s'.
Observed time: 8 h 32 min
